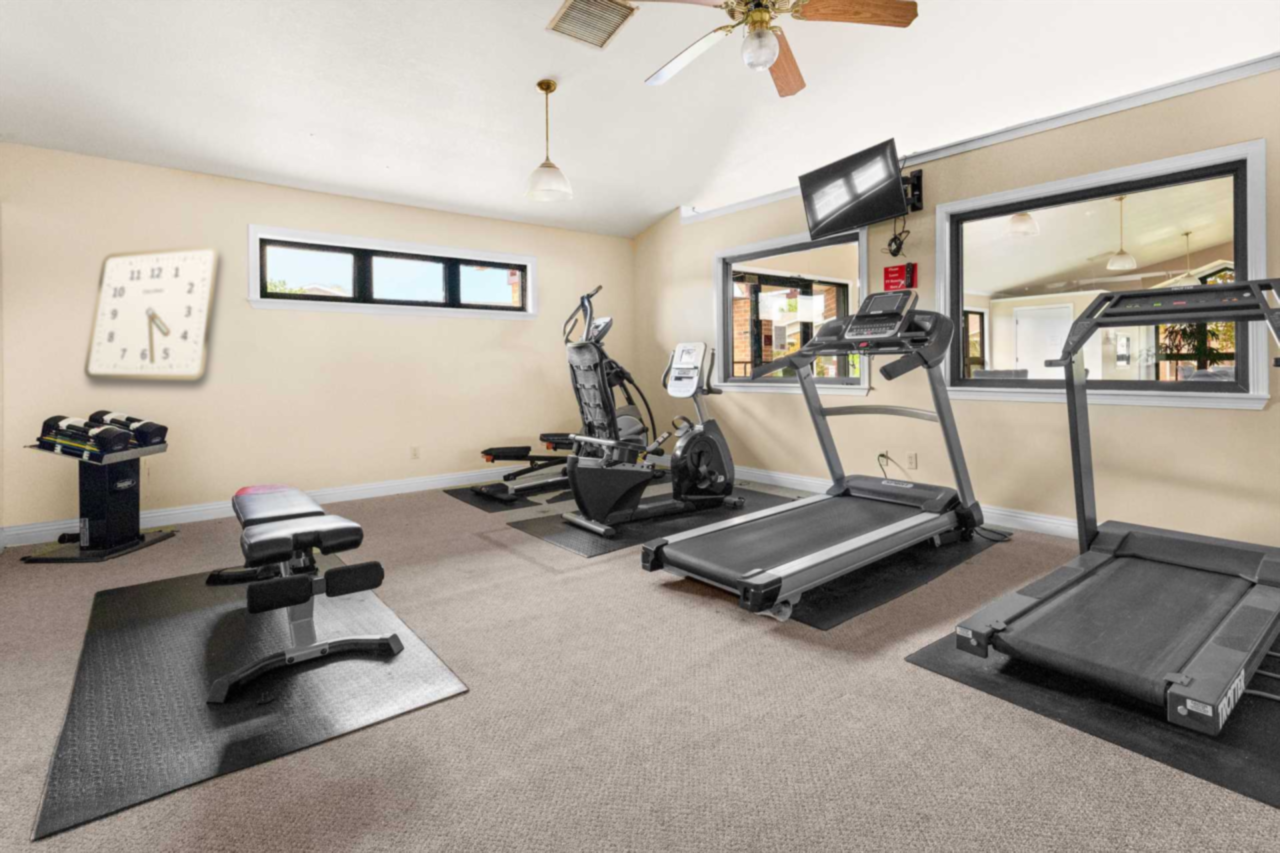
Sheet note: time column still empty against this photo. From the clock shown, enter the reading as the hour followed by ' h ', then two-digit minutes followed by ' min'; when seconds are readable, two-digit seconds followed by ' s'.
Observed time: 4 h 28 min
